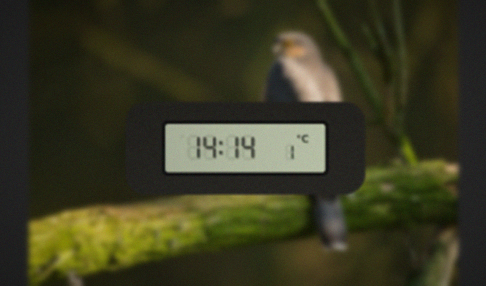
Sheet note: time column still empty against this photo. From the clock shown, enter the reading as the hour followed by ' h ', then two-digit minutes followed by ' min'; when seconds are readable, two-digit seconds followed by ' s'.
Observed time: 14 h 14 min
